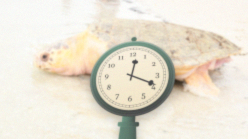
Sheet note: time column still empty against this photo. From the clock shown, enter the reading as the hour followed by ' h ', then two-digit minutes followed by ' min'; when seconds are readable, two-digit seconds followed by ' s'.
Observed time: 12 h 19 min
